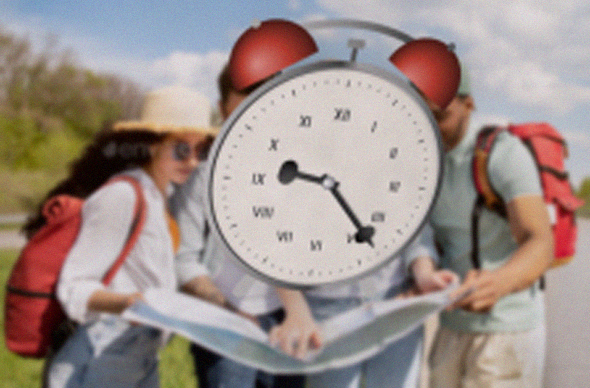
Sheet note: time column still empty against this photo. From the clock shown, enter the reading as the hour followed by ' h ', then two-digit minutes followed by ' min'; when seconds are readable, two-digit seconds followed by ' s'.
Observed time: 9 h 23 min
